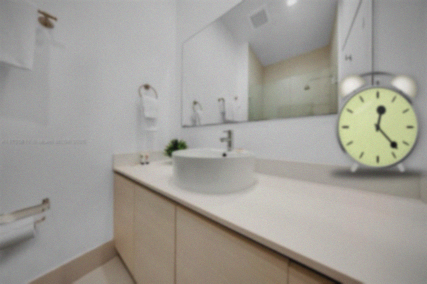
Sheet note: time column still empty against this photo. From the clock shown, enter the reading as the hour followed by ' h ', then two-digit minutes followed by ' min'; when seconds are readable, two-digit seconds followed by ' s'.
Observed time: 12 h 23 min
